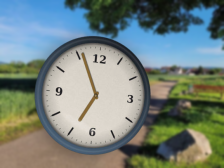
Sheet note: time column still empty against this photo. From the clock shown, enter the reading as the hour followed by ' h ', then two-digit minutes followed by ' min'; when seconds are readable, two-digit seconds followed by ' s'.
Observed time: 6 h 56 min
